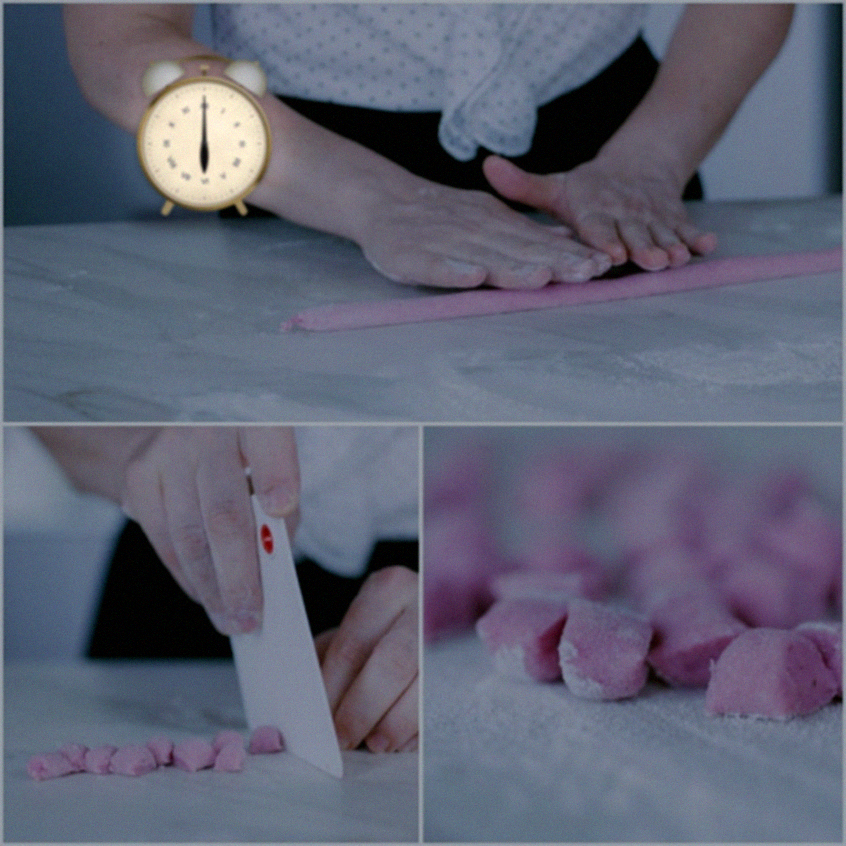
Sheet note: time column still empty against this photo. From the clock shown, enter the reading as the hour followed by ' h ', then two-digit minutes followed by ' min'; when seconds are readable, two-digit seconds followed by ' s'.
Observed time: 6 h 00 min
